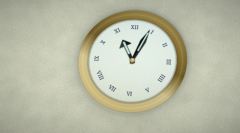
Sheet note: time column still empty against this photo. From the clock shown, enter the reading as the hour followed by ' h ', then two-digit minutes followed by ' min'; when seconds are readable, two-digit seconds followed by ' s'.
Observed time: 11 h 04 min
